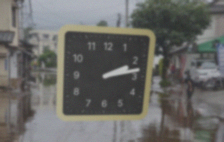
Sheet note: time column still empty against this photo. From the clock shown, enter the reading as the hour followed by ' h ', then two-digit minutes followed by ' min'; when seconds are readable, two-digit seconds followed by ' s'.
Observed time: 2 h 13 min
